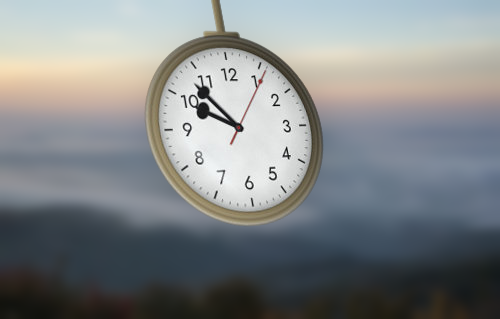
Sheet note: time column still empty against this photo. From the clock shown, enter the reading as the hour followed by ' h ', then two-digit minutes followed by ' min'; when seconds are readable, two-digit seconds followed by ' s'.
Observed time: 9 h 53 min 06 s
